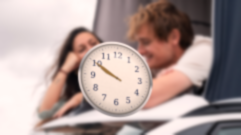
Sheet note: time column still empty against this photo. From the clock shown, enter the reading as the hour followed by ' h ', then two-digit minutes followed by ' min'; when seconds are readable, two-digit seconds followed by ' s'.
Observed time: 9 h 50 min
